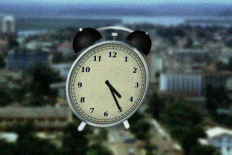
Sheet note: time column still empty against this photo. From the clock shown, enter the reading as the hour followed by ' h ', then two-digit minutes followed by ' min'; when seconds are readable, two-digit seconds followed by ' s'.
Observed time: 4 h 25 min
